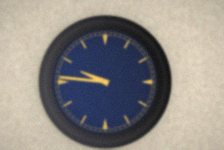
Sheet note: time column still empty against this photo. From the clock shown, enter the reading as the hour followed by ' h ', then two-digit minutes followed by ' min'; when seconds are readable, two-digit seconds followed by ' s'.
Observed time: 9 h 46 min
